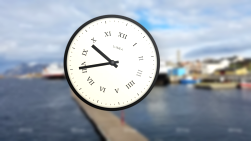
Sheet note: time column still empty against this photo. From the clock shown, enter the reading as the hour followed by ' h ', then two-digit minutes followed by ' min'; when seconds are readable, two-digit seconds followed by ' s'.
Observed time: 9 h 40 min
